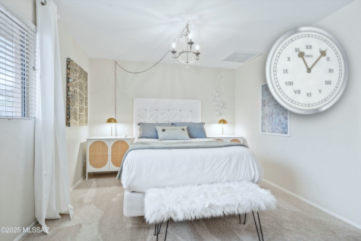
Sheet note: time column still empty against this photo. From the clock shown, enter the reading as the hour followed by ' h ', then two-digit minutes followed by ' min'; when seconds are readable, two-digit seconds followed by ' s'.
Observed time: 11 h 07 min
